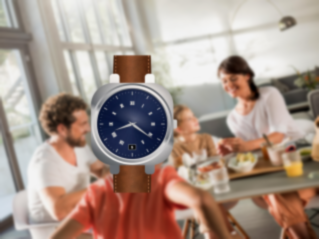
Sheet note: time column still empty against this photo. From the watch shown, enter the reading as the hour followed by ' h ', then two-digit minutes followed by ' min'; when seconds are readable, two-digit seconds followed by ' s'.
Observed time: 8 h 21 min
